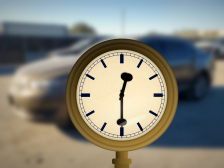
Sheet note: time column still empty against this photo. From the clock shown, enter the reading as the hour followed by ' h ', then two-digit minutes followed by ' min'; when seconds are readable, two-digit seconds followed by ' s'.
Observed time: 12 h 30 min
